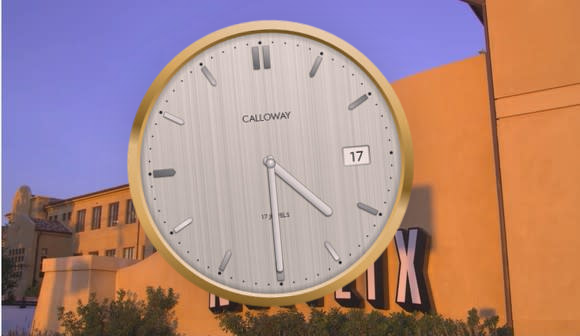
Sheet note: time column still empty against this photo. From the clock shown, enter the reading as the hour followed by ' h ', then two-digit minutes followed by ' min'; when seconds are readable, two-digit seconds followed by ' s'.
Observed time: 4 h 30 min
